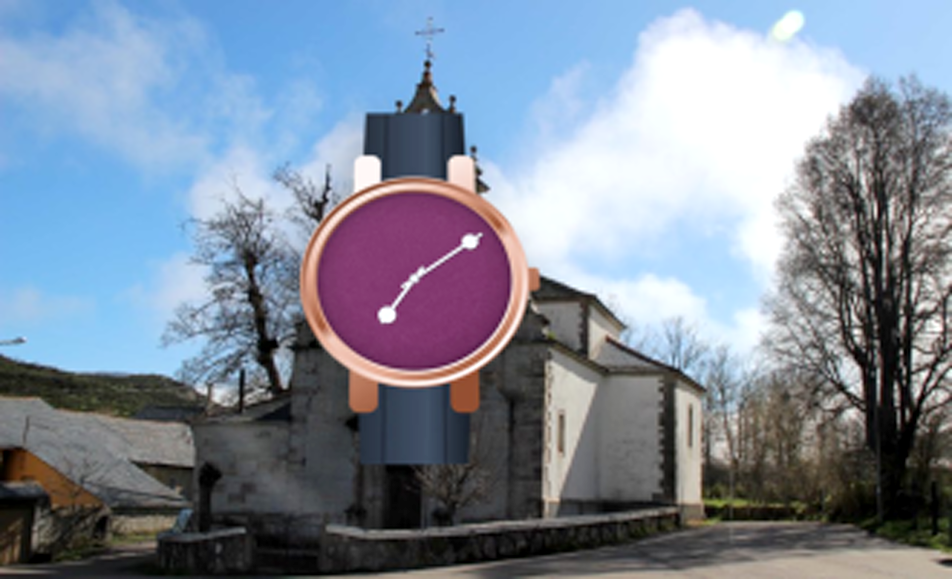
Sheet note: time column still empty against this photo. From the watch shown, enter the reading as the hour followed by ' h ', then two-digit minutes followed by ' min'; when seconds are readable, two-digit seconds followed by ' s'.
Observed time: 7 h 09 min
